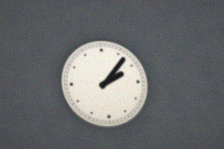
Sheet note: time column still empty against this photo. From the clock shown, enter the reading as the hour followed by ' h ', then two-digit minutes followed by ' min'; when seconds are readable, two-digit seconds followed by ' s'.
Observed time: 2 h 07 min
